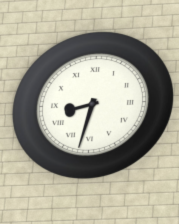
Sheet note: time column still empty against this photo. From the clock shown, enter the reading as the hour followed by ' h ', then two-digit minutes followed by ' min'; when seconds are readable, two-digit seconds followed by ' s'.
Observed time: 8 h 32 min
